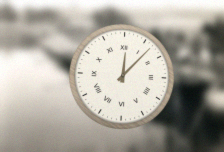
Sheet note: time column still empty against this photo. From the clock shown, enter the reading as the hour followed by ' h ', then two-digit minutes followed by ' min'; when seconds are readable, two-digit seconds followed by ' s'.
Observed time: 12 h 07 min
